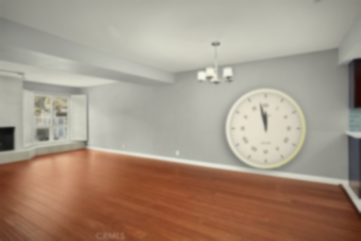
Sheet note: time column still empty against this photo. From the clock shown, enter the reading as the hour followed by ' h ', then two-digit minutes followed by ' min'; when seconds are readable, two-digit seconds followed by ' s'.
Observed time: 11 h 58 min
